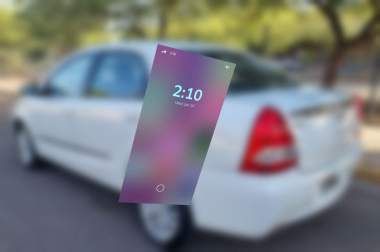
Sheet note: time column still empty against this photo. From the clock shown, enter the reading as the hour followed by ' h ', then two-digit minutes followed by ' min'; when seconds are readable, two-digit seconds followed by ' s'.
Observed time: 2 h 10 min
